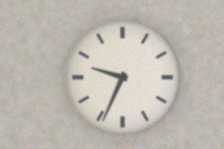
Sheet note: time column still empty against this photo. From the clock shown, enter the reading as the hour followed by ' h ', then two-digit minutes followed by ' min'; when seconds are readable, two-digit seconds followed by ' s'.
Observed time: 9 h 34 min
